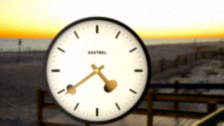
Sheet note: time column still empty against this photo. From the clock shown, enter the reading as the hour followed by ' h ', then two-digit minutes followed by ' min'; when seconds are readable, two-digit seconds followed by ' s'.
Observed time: 4 h 39 min
